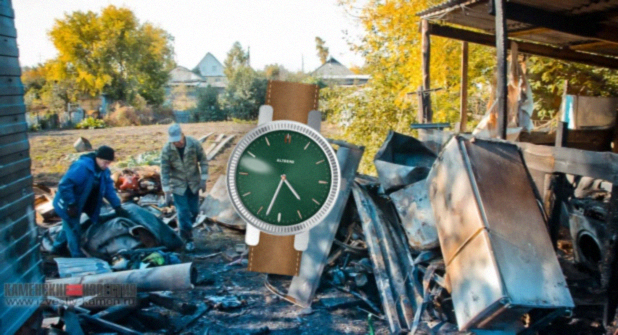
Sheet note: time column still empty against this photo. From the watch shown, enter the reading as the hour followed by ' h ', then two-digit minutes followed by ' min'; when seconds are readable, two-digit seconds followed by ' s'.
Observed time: 4 h 33 min
